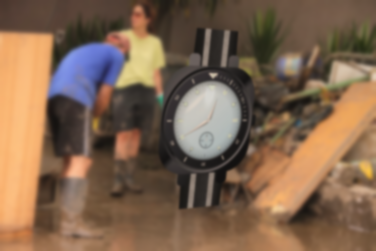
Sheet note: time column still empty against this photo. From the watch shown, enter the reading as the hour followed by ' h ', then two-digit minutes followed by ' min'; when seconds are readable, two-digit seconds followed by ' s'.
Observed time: 12 h 40 min
